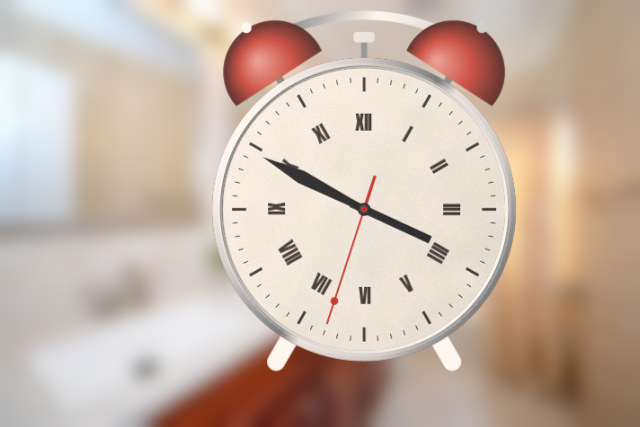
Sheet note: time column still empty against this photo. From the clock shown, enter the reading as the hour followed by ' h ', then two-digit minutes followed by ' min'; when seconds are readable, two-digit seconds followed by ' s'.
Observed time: 3 h 49 min 33 s
